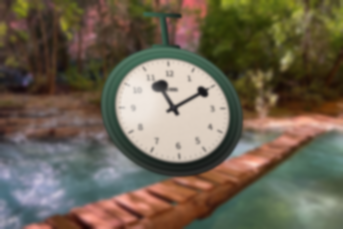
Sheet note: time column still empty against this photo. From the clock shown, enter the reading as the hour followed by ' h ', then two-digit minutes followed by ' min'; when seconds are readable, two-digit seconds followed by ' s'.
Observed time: 11 h 10 min
